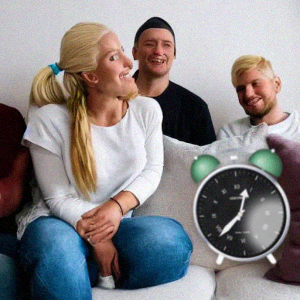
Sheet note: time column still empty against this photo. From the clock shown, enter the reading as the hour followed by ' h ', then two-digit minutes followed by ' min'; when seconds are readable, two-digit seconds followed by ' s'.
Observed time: 12 h 38 min
